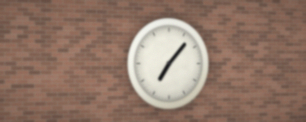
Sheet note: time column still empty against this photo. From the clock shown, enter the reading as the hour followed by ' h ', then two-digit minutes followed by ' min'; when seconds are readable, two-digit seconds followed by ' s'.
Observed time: 7 h 07 min
